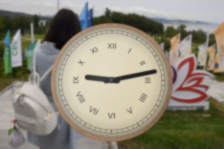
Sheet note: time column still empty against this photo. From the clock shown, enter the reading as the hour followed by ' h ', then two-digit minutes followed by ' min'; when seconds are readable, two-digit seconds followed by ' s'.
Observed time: 9 h 13 min
